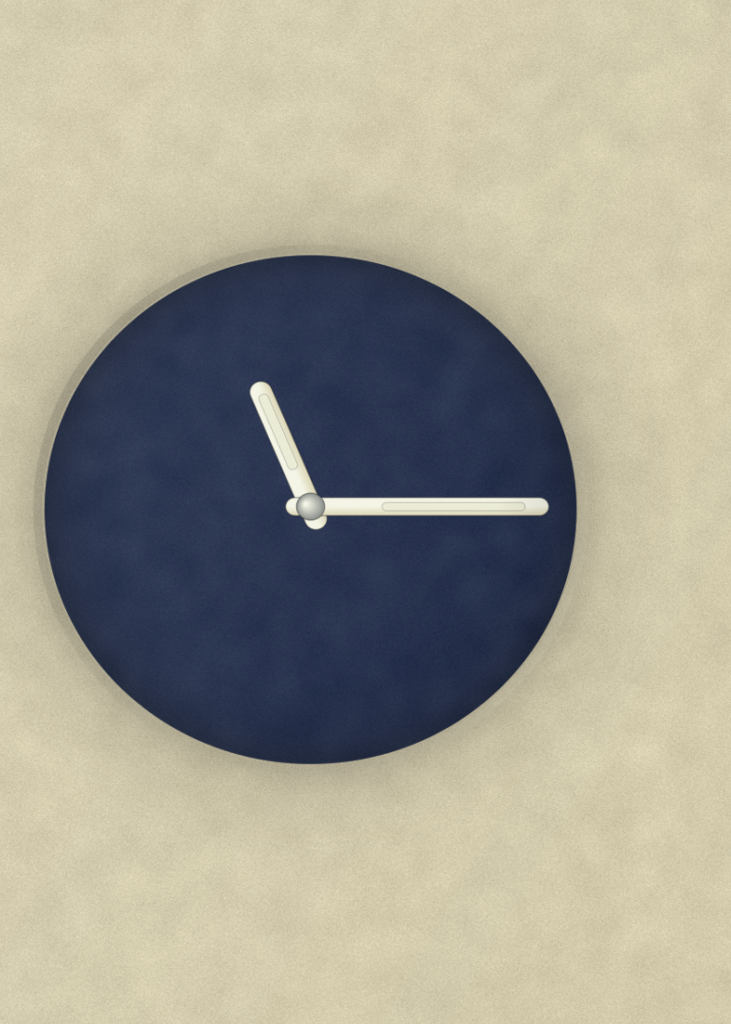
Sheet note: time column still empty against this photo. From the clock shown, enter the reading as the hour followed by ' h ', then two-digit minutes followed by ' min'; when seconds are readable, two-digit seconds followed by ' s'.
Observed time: 11 h 15 min
